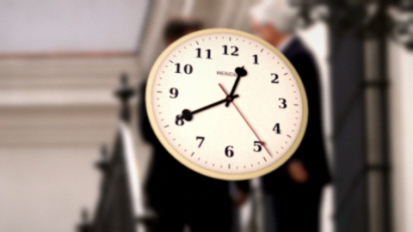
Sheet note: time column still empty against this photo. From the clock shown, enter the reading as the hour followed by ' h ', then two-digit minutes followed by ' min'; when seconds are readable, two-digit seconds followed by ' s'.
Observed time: 12 h 40 min 24 s
